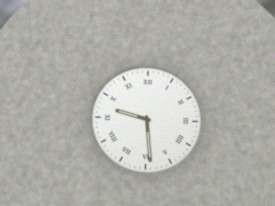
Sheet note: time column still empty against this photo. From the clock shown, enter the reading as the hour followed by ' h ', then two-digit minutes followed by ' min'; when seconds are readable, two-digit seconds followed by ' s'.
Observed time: 9 h 29 min
